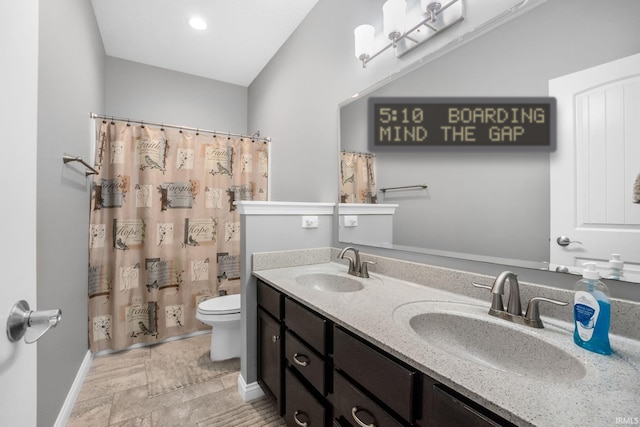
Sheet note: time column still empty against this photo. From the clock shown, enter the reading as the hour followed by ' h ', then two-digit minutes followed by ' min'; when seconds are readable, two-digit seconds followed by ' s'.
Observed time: 5 h 10 min
